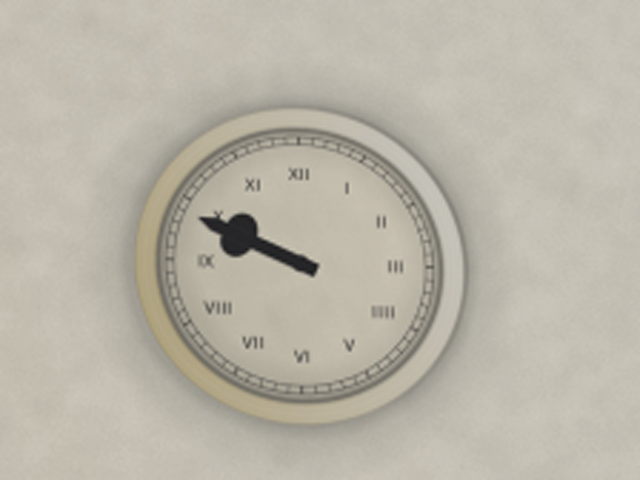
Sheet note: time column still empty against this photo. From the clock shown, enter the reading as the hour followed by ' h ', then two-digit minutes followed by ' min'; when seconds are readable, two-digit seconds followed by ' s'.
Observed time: 9 h 49 min
